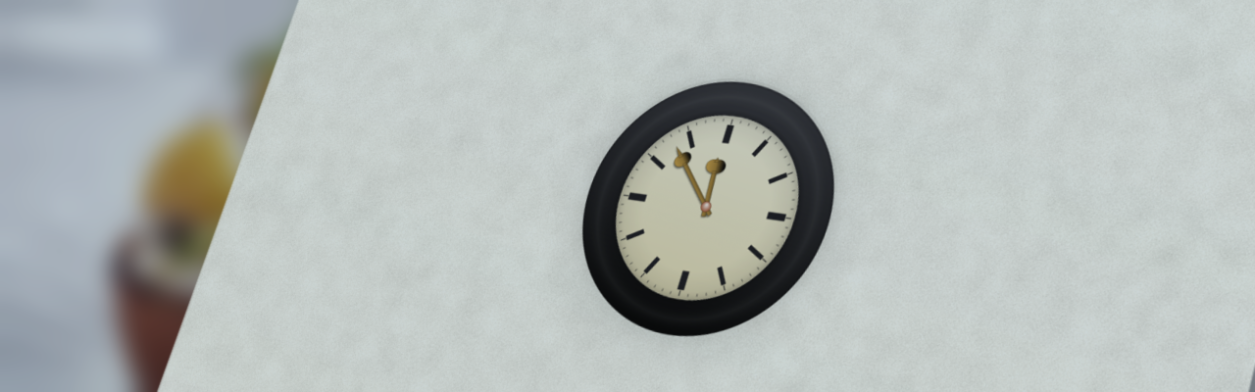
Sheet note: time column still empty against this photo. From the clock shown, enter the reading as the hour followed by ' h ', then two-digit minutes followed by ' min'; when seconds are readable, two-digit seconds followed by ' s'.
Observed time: 11 h 53 min
